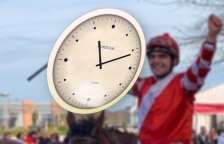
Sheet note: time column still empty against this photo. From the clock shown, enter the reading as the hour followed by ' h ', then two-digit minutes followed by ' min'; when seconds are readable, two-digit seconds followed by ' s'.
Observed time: 11 h 11 min
